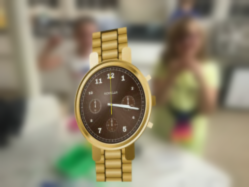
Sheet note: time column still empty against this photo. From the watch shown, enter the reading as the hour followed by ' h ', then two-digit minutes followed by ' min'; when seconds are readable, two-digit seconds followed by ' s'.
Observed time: 3 h 17 min
